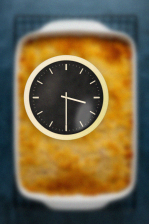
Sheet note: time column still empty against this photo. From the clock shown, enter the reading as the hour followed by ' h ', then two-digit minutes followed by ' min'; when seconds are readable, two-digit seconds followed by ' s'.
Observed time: 3 h 30 min
